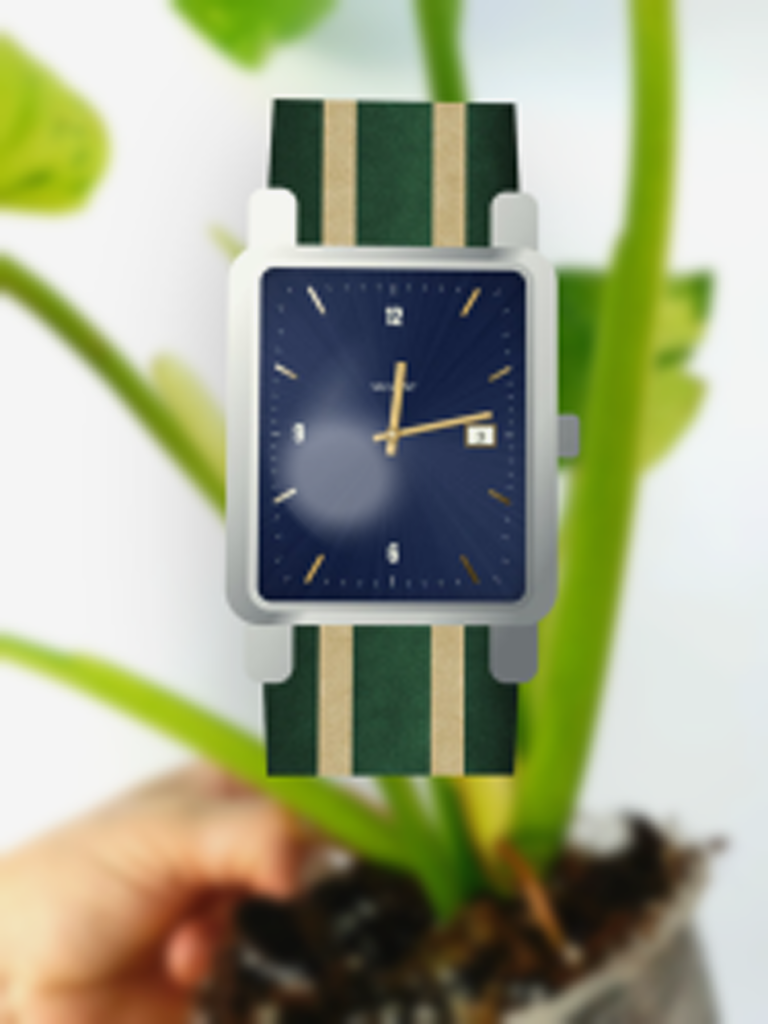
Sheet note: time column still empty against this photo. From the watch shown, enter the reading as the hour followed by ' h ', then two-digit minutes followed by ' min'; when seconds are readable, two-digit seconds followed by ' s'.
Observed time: 12 h 13 min
